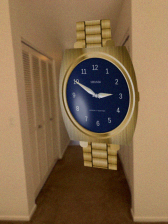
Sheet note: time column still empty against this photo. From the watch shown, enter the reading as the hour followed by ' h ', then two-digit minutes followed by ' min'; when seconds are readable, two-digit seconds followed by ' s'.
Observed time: 2 h 50 min
